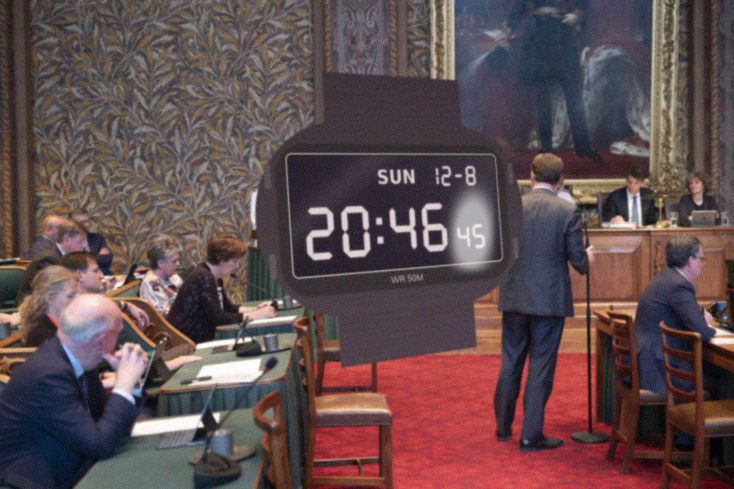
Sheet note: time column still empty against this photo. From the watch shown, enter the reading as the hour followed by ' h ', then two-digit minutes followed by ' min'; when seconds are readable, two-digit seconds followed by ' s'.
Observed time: 20 h 46 min 45 s
